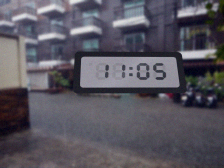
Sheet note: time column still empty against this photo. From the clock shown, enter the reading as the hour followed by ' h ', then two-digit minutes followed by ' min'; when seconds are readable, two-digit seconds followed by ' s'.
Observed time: 11 h 05 min
